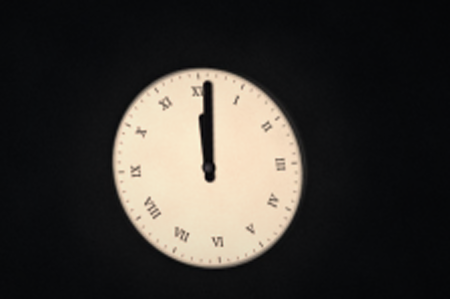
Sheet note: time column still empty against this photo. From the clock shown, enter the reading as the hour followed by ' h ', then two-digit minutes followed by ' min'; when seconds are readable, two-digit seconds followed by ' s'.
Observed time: 12 h 01 min
